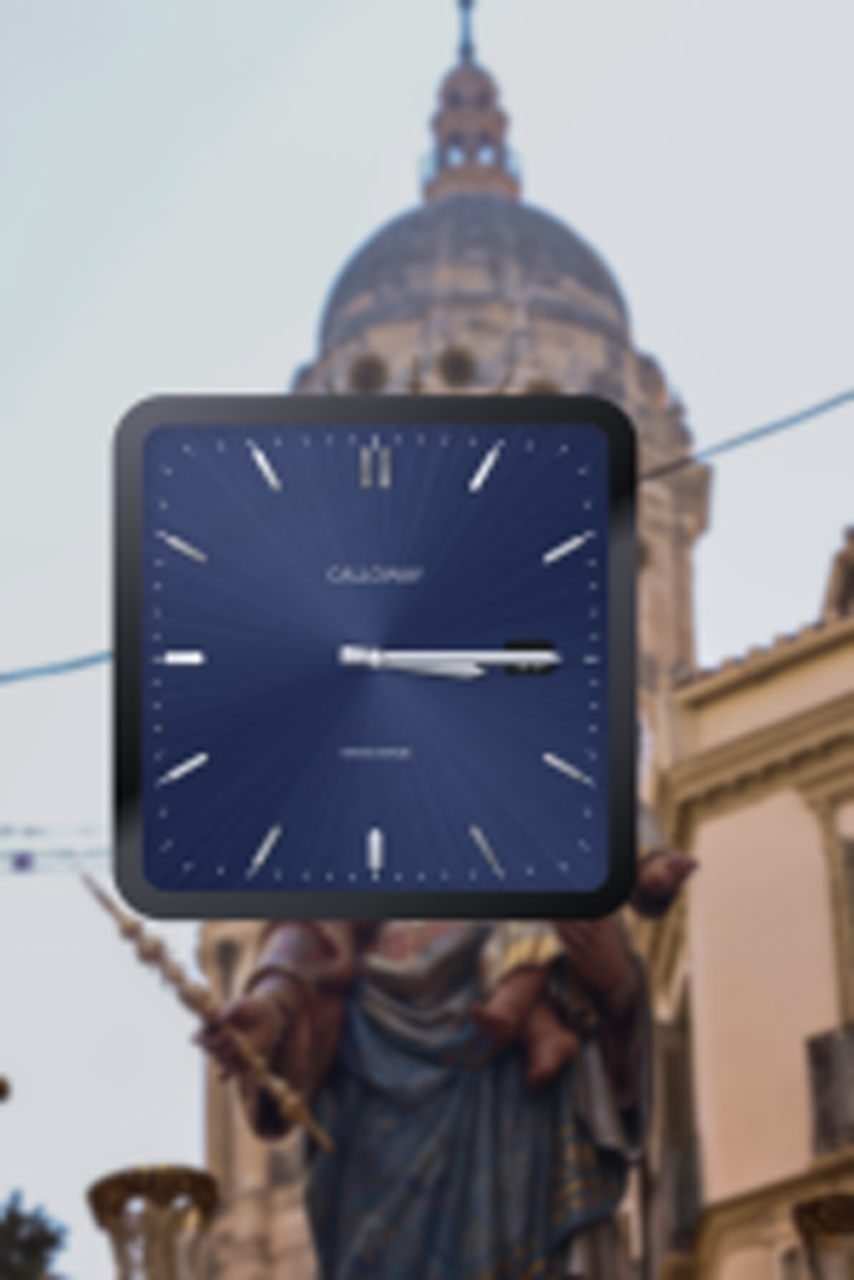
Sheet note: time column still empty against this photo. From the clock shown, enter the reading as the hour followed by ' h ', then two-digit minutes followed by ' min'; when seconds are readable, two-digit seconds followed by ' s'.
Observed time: 3 h 15 min
